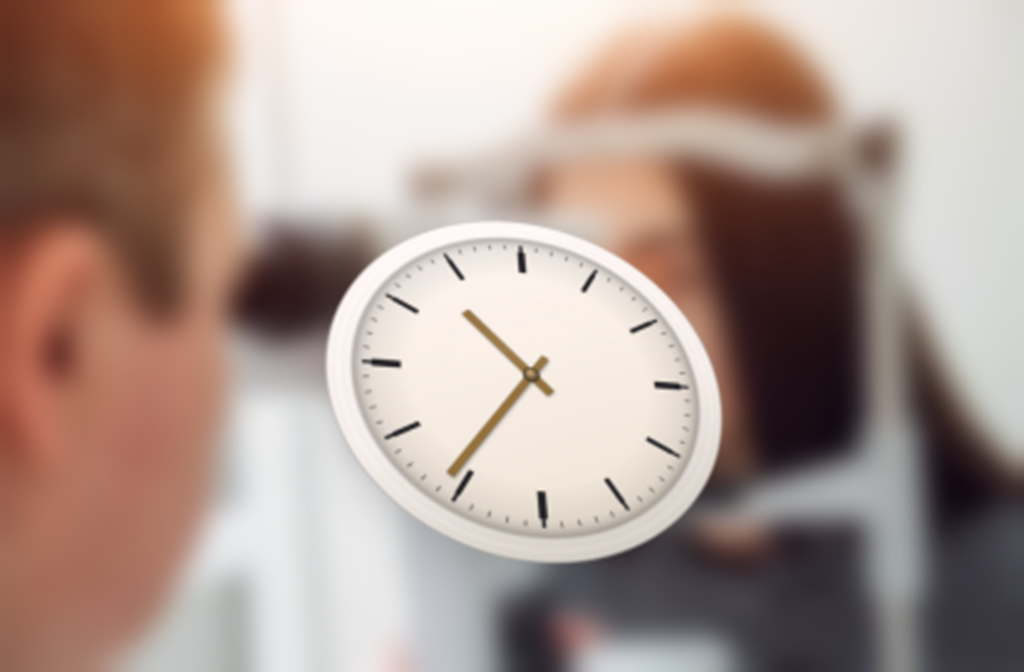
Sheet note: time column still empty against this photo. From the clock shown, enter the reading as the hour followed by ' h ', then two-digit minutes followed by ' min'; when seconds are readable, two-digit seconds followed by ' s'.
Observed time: 10 h 36 min
